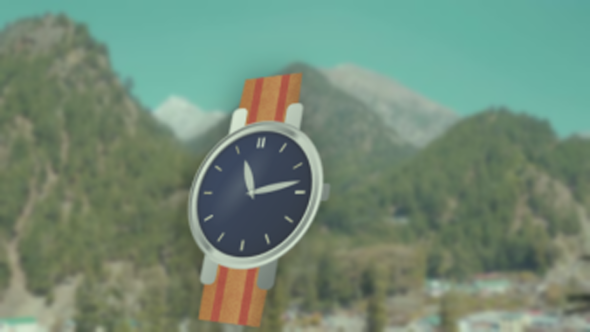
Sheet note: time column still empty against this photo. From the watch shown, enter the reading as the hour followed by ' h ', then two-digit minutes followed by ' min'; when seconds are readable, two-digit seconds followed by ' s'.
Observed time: 11 h 13 min
